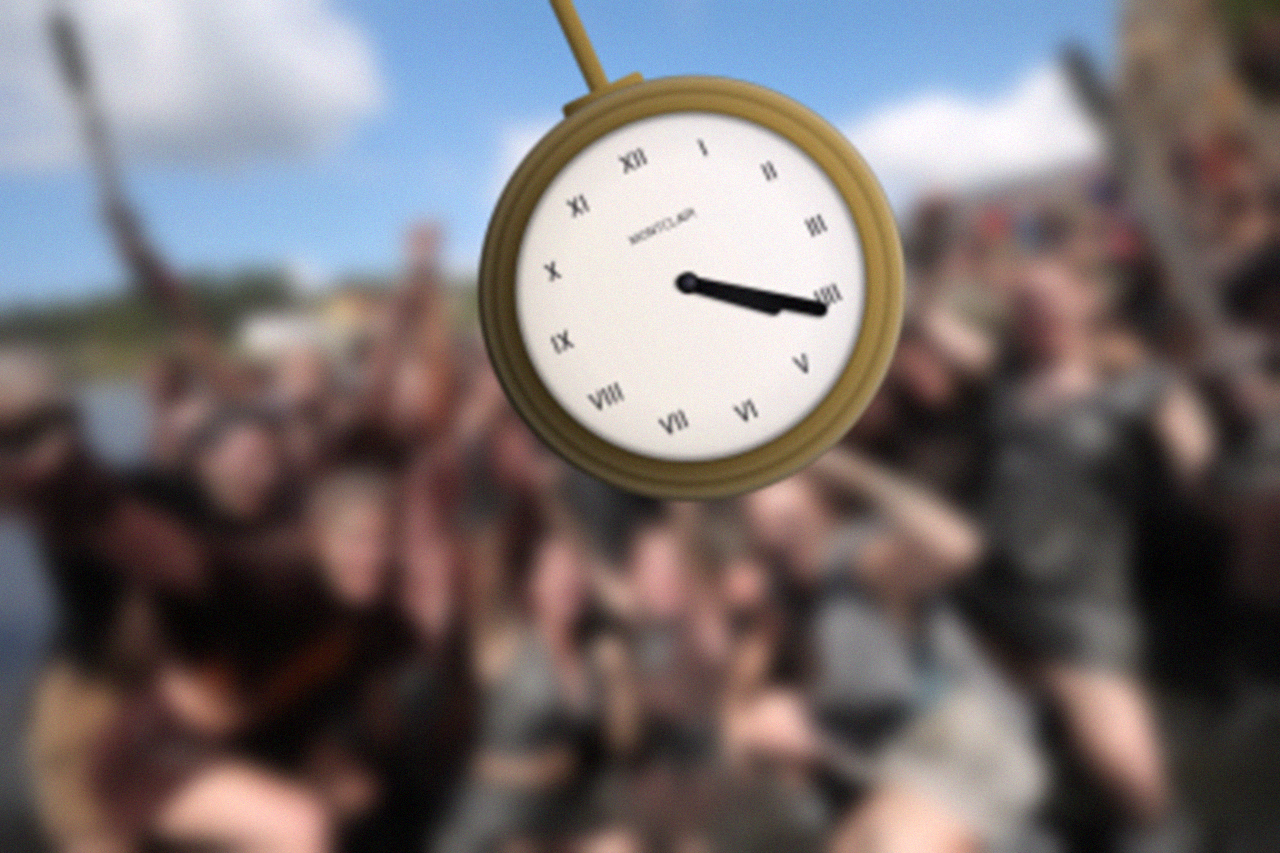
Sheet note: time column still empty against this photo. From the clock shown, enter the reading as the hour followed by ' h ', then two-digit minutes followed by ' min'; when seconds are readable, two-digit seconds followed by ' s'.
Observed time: 4 h 21 min
